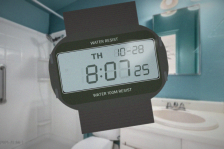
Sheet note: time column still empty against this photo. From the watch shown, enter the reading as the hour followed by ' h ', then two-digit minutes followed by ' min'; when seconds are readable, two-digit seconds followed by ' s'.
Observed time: 8 h 07 min 25 s
